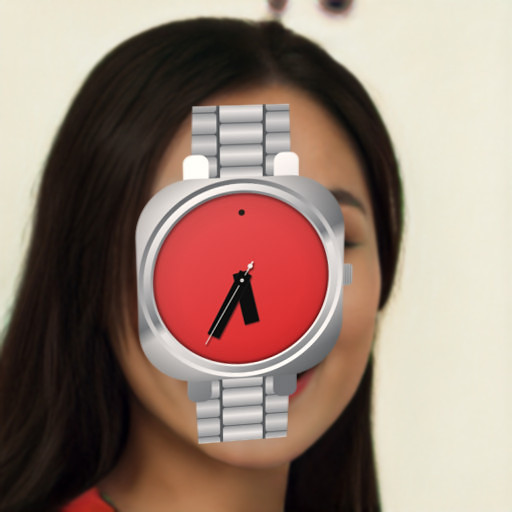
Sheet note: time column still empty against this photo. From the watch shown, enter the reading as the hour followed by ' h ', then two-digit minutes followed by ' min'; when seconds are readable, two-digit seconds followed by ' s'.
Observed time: 5 h 34 min 35 s
